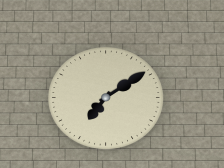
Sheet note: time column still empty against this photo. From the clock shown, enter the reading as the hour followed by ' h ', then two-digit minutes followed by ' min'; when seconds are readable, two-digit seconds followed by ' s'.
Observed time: 7 h 09 min
